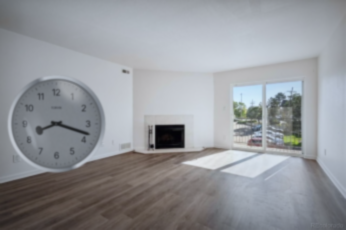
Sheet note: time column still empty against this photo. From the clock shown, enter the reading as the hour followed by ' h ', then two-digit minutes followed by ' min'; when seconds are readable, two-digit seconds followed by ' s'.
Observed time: 8 h 18 min
